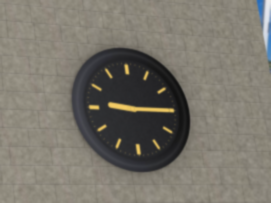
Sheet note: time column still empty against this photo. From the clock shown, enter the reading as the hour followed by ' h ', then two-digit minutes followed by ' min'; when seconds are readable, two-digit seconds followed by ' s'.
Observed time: 9 h 15 min
